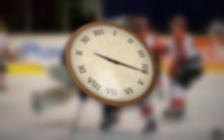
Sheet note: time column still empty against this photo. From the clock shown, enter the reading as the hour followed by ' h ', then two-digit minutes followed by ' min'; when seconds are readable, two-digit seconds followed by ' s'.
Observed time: 10 h 21 min
